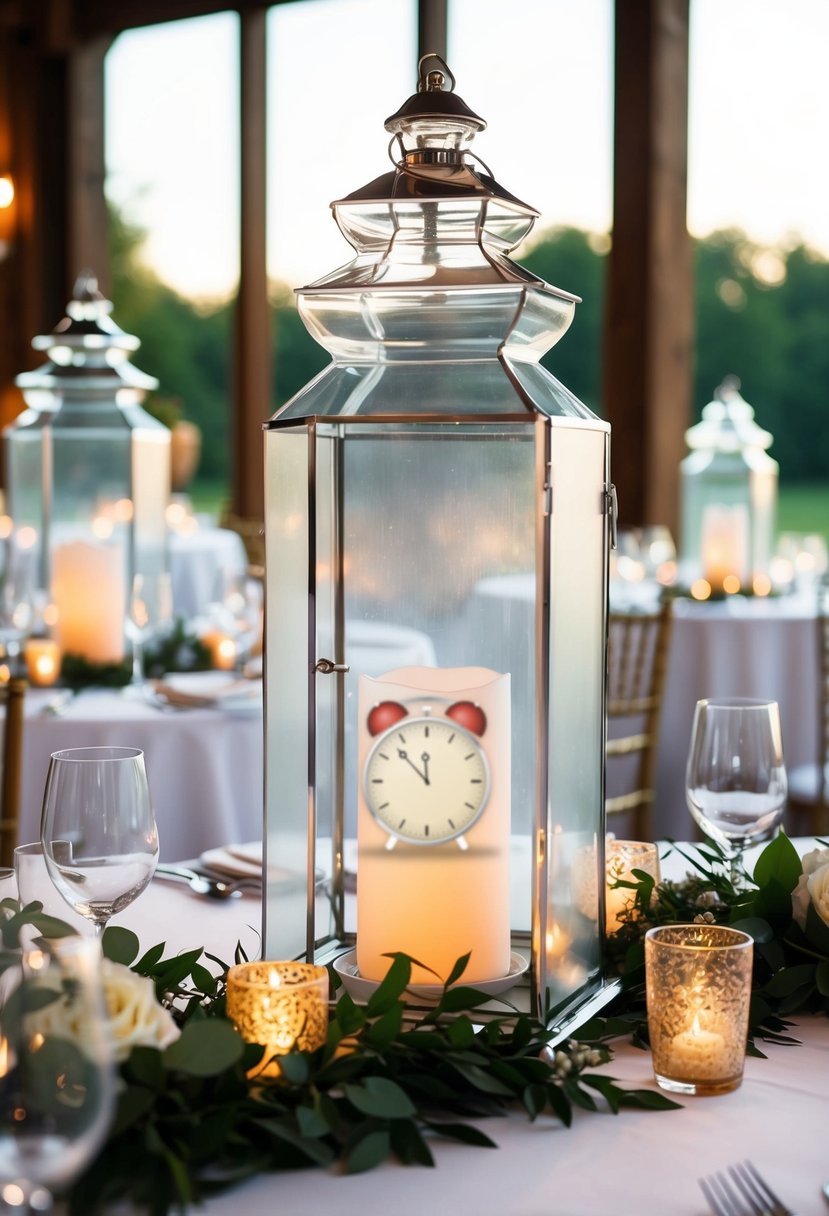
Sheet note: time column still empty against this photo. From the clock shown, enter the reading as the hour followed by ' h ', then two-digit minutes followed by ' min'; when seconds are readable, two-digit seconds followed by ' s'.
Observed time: 11 h 53 min
